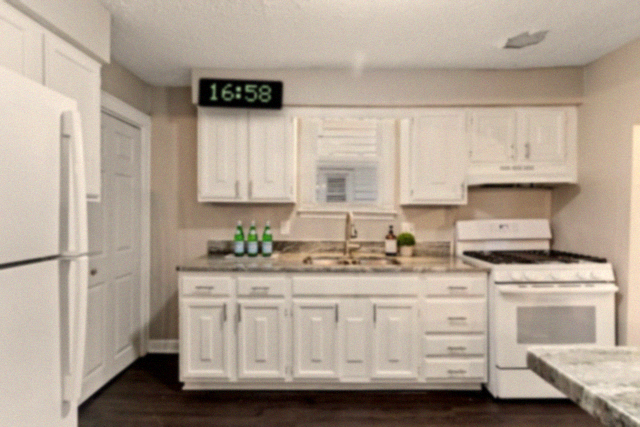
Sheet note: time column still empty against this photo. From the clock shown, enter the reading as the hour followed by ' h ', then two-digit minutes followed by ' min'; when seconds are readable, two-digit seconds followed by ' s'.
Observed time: 16 h 58 min
